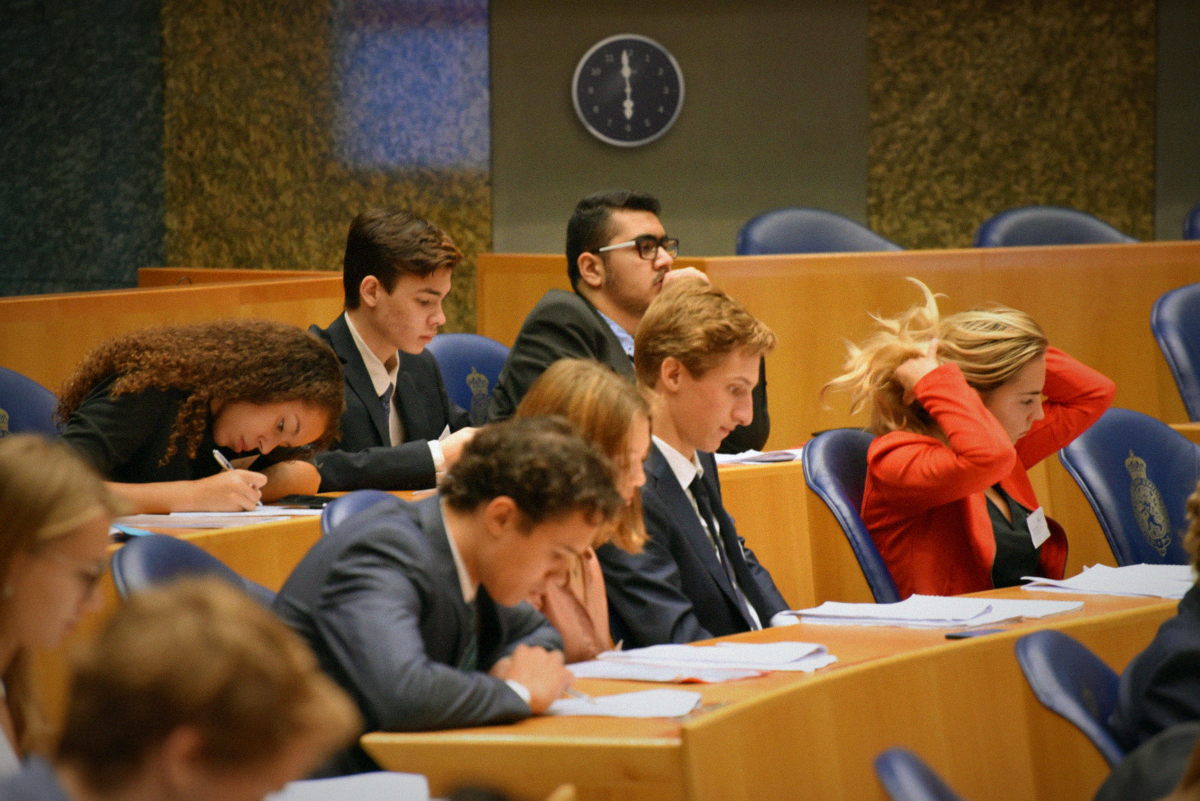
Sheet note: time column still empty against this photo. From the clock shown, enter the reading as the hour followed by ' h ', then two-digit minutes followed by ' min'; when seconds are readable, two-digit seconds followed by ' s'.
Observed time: 5 h 59 min
